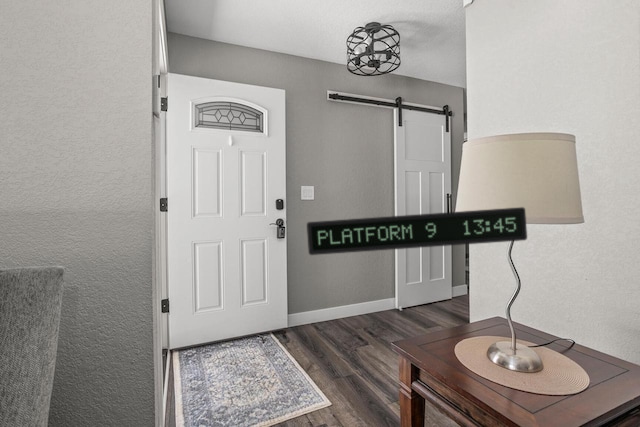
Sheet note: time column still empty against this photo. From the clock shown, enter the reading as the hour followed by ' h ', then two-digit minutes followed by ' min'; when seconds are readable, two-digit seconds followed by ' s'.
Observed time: 13 h 45 min
